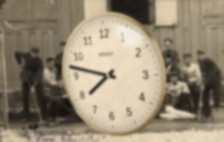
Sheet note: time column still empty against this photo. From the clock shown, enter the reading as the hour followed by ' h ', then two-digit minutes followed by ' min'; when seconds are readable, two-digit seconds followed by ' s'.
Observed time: 7 h 47 min
